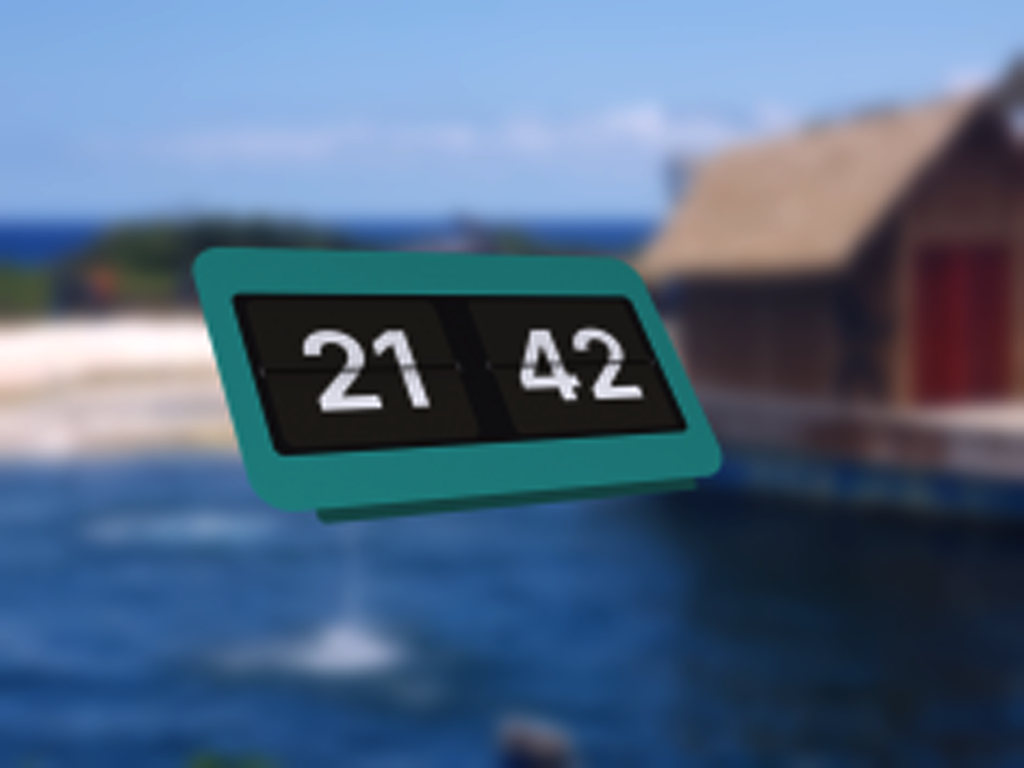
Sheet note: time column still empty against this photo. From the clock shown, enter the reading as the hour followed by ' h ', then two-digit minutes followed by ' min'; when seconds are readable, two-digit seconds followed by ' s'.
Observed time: 21 h 42 min
